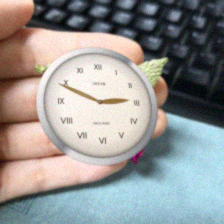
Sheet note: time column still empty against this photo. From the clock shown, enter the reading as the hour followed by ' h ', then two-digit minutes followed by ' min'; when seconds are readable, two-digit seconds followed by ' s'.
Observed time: 2 h 49 min
